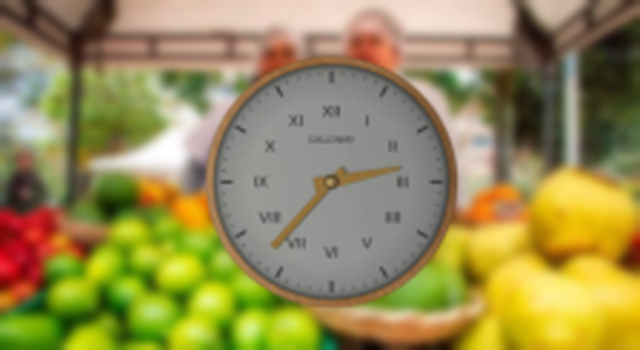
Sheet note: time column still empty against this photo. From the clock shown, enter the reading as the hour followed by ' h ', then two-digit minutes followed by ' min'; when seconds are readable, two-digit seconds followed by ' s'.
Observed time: 2 h 37 min
